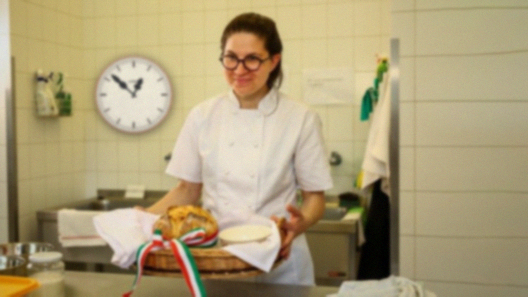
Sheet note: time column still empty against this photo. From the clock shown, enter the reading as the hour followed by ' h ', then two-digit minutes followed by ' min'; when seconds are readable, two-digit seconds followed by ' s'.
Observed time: 12 h 52 min
